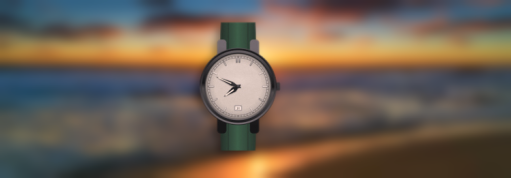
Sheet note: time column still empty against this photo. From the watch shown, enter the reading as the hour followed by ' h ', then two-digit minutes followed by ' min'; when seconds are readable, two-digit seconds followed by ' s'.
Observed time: 7 h 49 min
